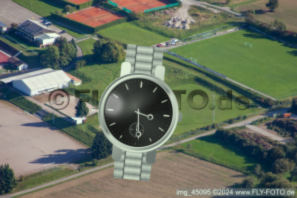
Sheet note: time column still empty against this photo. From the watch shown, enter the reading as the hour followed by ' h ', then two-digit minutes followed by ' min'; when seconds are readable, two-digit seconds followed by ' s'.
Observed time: 3 h 29 min
